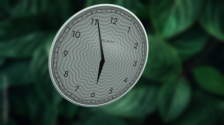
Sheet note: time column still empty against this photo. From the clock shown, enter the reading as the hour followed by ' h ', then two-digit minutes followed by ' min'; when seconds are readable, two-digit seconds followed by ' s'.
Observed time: 5 h 56 min
